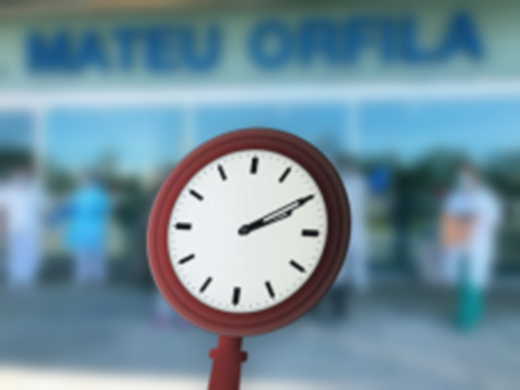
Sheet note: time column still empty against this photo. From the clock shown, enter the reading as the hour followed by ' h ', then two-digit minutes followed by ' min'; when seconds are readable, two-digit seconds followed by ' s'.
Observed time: 2 h 10 min
